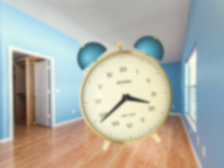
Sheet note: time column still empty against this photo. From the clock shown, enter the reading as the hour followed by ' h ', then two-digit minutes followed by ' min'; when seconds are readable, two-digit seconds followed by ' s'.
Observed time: 3 h 39 min
